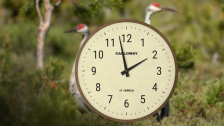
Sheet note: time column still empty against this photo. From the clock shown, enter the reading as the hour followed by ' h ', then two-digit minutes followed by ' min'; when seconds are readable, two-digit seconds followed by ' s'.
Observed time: 1 h 58 min
